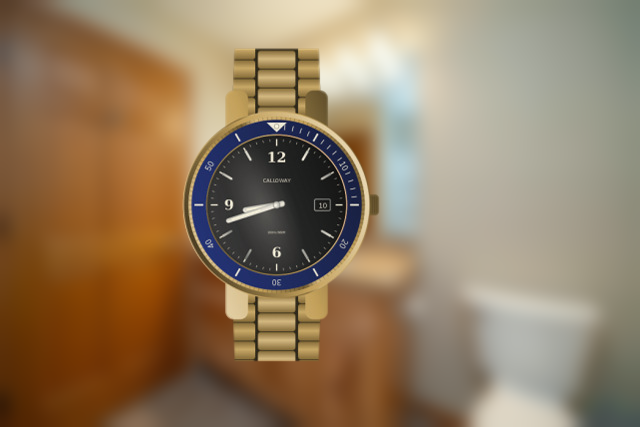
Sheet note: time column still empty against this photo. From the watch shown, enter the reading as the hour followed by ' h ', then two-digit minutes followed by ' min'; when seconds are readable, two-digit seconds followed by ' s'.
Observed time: 8 h 42 min
